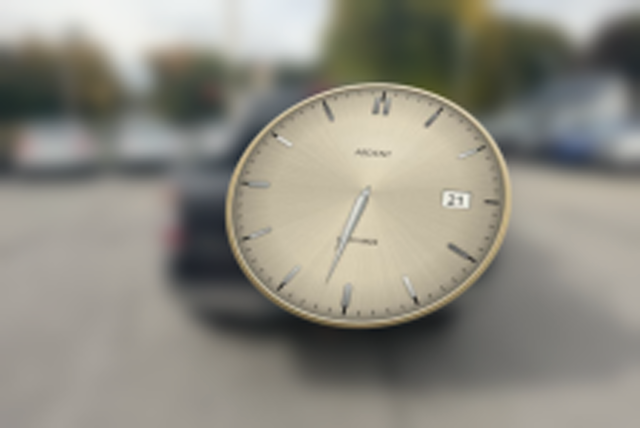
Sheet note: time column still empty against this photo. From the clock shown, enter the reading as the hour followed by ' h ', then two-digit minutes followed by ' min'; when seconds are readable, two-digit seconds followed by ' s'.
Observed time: 6 h 32 min
